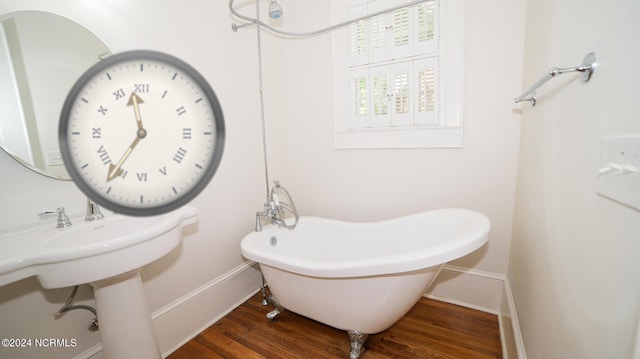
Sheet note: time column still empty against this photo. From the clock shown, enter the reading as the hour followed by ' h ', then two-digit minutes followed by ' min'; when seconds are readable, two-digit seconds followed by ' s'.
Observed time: 11 h 36 min
